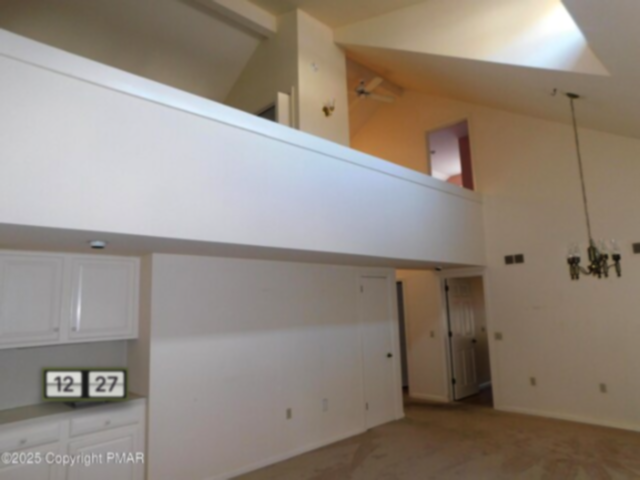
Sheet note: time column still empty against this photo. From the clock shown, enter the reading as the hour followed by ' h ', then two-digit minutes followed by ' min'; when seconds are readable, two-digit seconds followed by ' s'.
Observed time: 12 h 27 min
